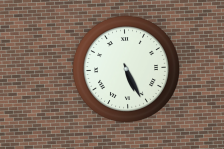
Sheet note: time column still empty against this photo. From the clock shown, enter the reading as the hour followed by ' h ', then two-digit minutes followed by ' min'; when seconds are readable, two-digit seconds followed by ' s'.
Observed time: 5 h 26 min
